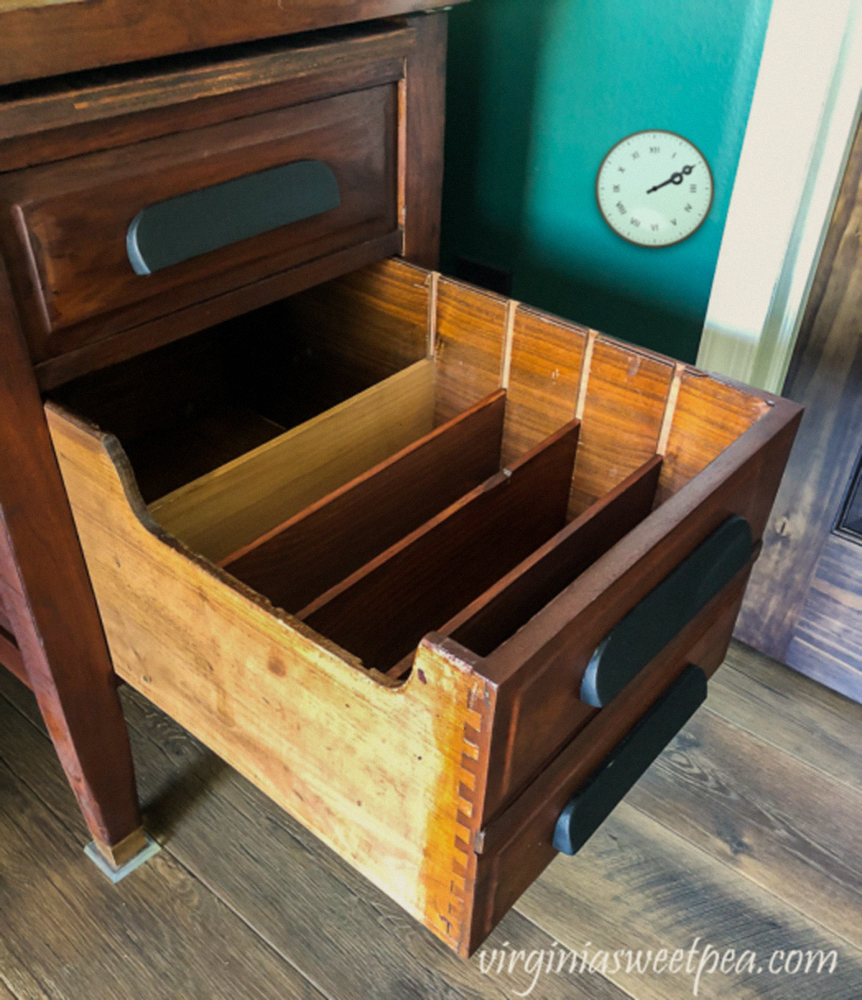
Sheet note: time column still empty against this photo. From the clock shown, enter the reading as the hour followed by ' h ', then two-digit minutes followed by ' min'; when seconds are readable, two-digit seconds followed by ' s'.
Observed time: 2 h 10 min
